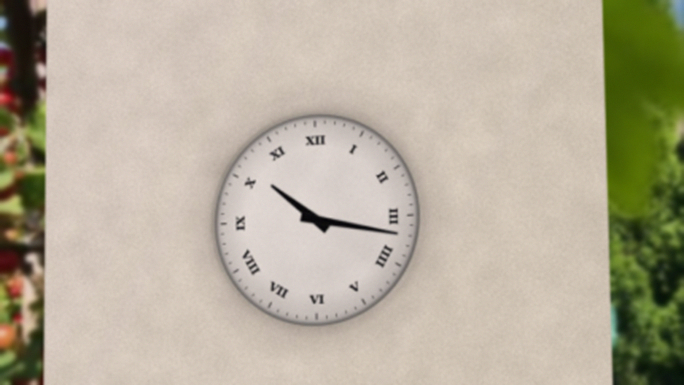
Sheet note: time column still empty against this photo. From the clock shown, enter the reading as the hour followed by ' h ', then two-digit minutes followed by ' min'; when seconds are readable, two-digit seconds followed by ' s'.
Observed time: 10 h 17 min
